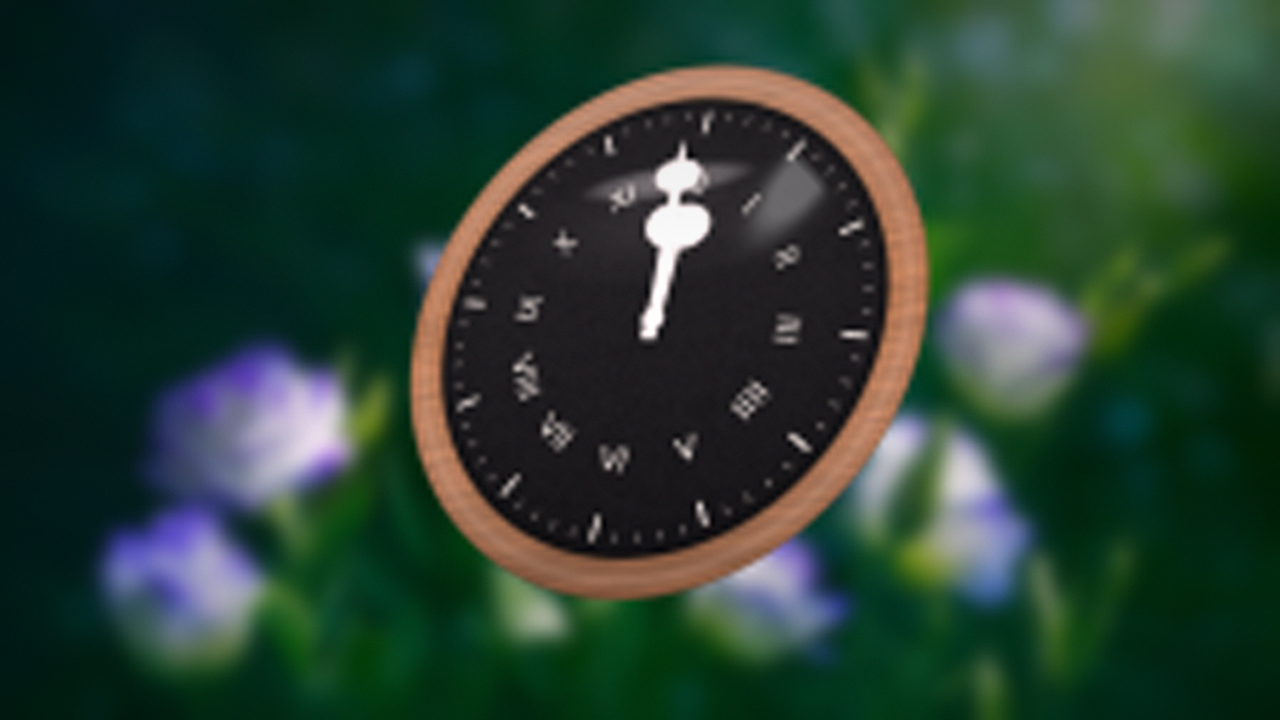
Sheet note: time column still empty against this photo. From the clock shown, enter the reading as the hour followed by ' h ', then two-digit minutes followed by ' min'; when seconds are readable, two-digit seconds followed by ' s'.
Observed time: 11 h 59 min
